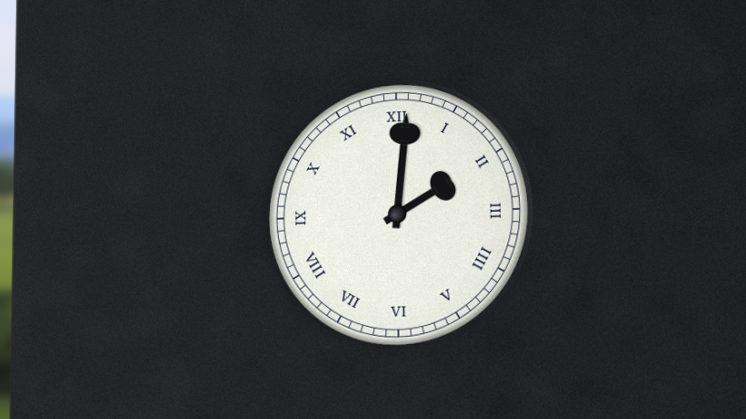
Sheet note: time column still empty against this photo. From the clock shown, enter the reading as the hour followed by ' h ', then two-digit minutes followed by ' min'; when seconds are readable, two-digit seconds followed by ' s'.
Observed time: 2 h 01 min
